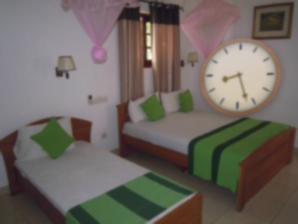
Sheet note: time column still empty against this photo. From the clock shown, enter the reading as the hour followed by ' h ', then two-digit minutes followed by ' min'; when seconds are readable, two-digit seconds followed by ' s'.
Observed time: 8 h 27 min
